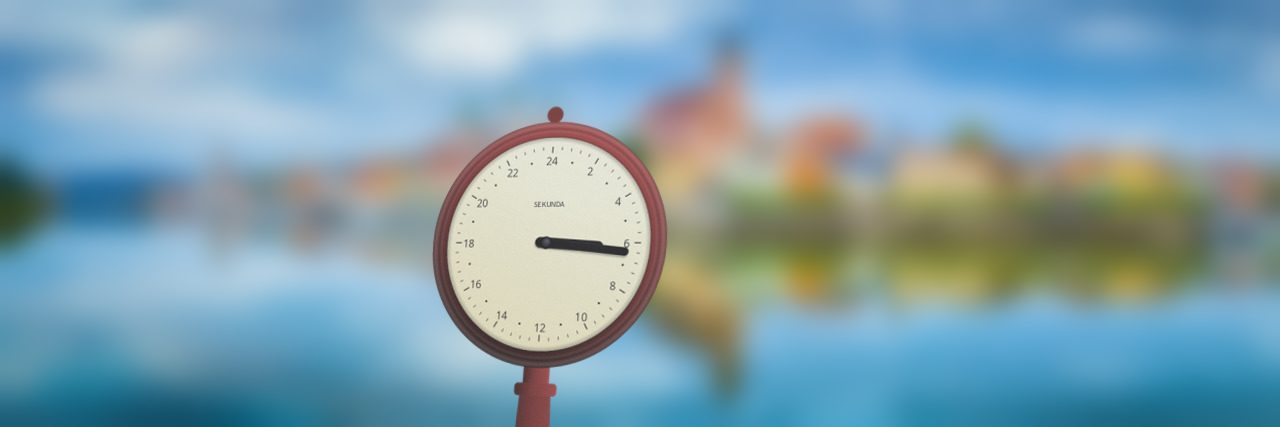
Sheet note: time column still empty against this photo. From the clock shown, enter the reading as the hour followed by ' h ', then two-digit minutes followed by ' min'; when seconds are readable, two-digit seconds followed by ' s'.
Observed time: 6 h 16 min
